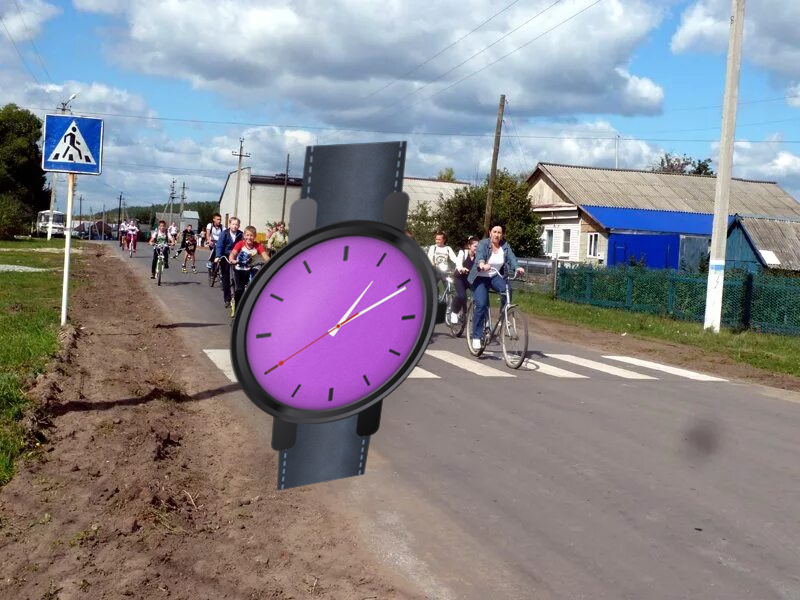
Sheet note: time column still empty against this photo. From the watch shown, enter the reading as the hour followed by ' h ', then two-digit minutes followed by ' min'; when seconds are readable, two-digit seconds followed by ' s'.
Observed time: 1 h 10 min 40 s
